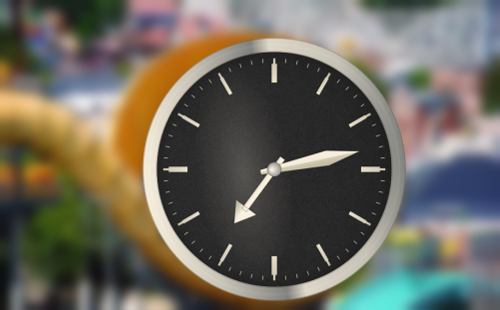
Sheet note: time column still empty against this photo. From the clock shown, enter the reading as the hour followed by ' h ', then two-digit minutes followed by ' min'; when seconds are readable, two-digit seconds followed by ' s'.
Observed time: 7 h 13 min
